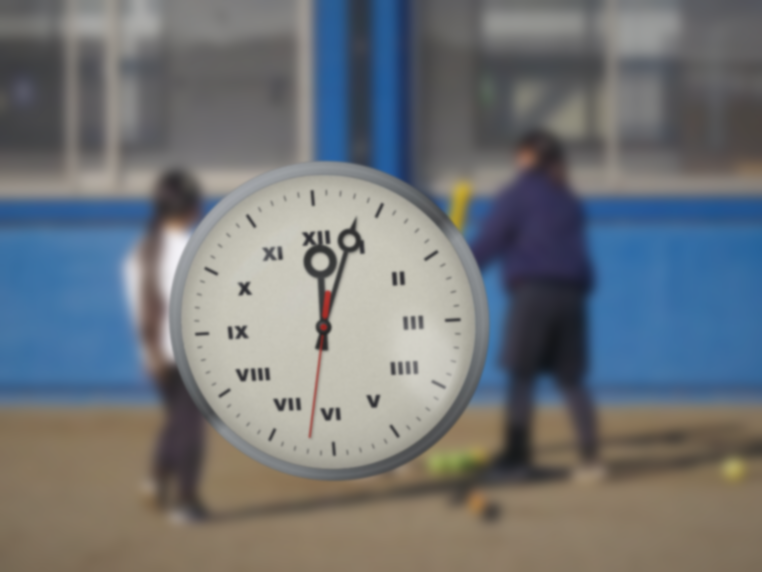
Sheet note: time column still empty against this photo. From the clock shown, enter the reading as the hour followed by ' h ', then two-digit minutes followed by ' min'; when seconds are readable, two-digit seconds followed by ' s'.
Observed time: 12 h 03 min 32 s
